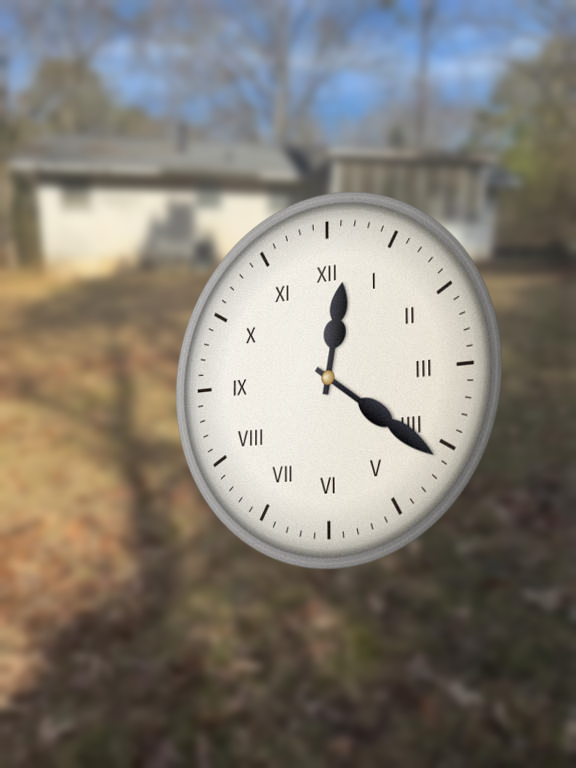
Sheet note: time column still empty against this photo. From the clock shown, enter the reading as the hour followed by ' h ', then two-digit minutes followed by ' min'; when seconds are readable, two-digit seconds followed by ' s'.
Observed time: 12 h 21 min
